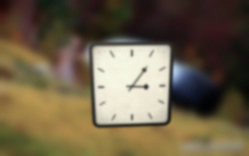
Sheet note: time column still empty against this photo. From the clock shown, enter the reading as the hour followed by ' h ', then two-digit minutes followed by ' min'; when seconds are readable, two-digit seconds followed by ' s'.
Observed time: 3 h 06 min
